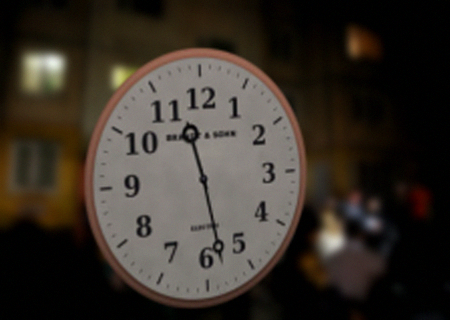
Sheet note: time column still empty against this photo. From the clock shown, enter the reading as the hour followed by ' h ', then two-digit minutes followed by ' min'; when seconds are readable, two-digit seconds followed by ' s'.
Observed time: 11 h 28 min
